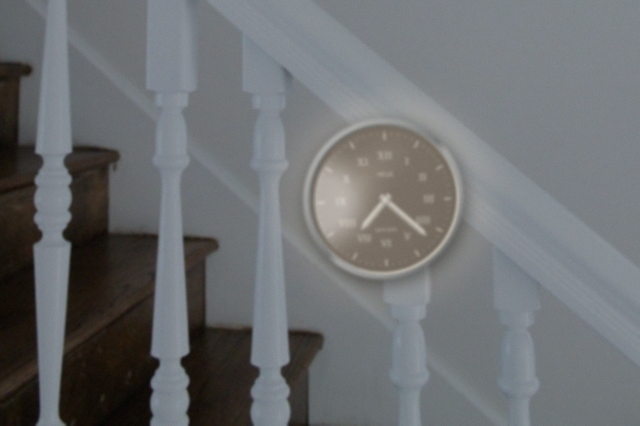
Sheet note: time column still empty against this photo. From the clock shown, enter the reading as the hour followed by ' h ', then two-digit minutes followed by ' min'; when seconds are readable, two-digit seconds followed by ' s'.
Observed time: 7 h 22 min
